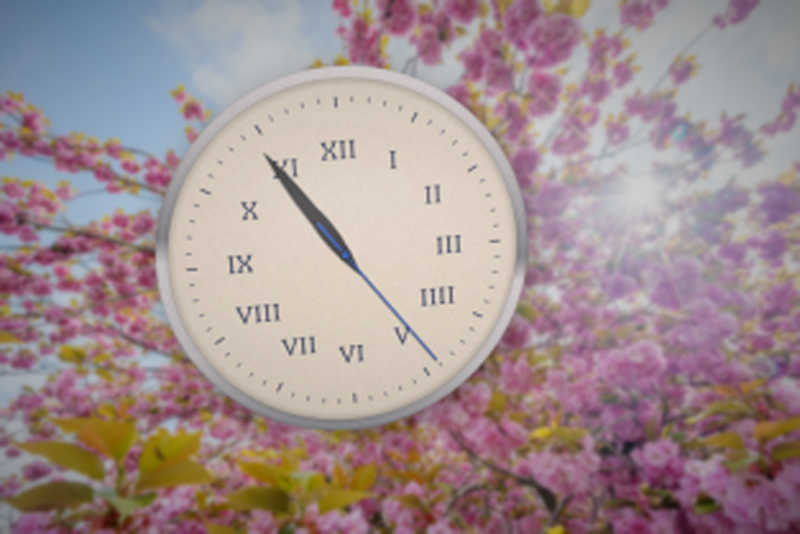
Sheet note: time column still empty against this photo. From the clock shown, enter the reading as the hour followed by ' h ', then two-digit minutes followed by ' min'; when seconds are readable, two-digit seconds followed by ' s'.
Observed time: 10 h 54 min 24 s
